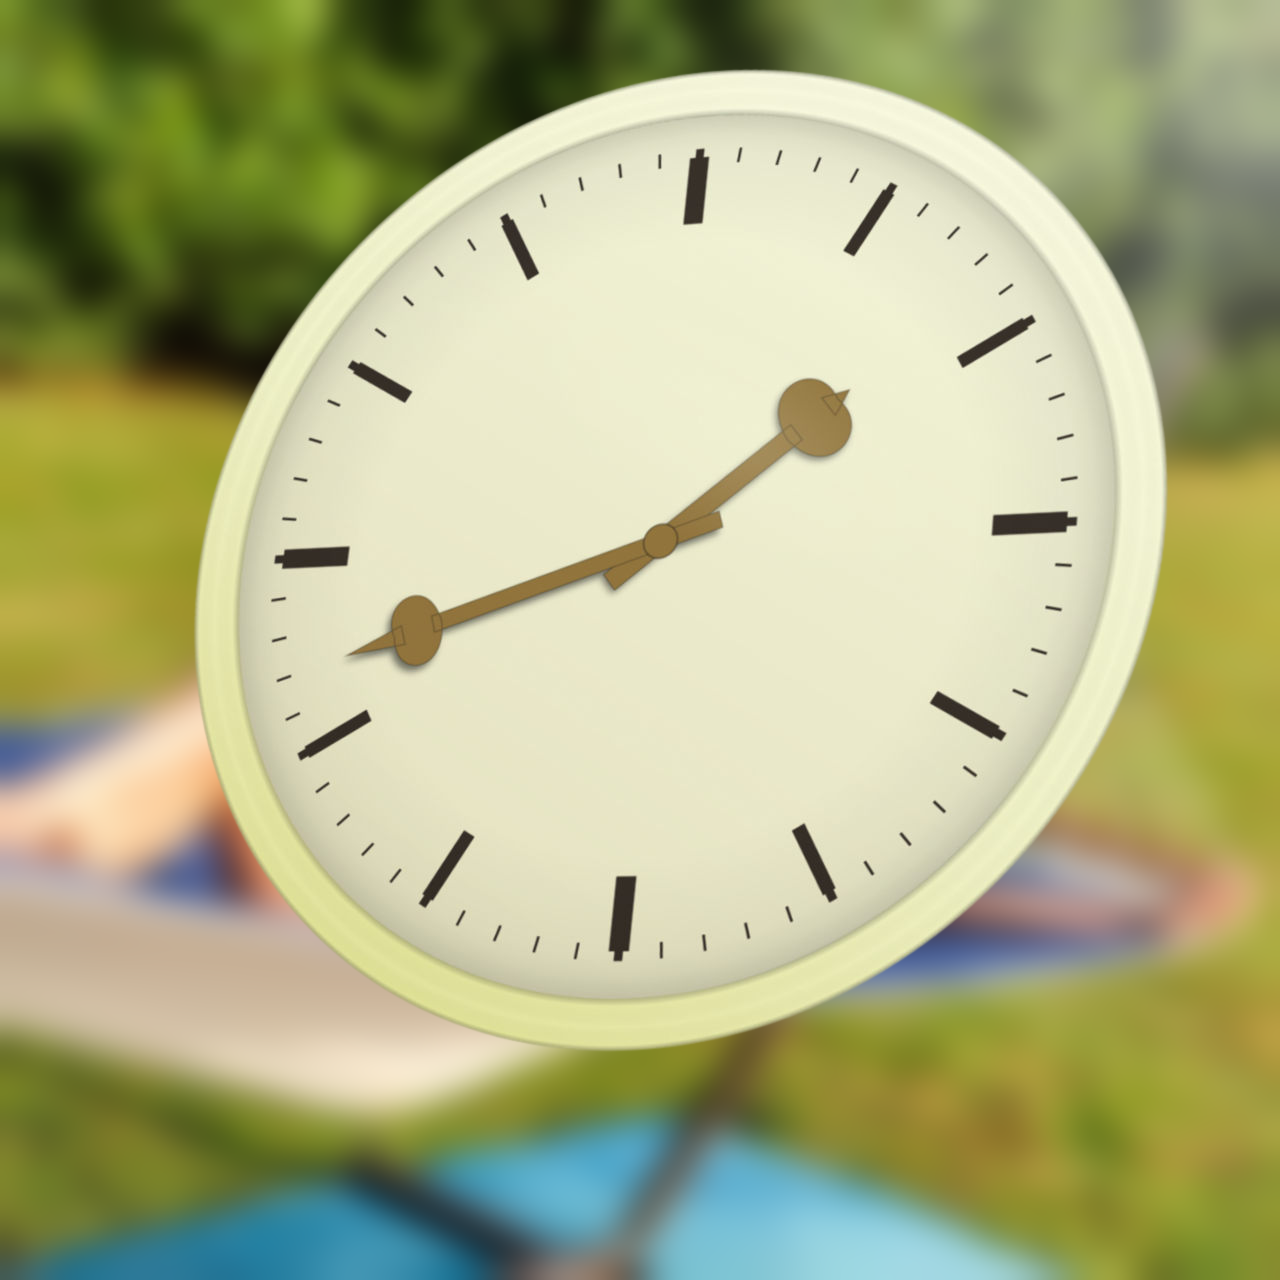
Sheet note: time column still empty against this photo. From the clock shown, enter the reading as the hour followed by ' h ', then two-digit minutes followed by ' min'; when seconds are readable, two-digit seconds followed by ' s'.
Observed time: 1 h 42 min
